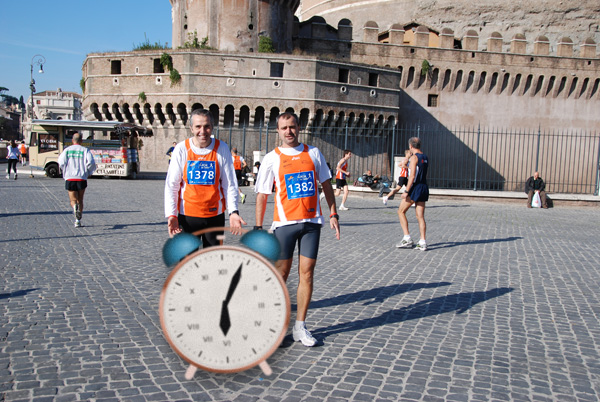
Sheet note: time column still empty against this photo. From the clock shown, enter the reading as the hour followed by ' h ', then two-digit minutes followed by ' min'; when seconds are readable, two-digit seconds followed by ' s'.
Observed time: 6 h 04 min
